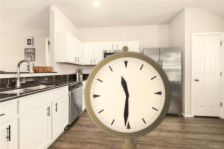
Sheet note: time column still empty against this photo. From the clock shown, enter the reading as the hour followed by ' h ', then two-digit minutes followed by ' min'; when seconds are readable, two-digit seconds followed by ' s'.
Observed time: 11 h 31 min
